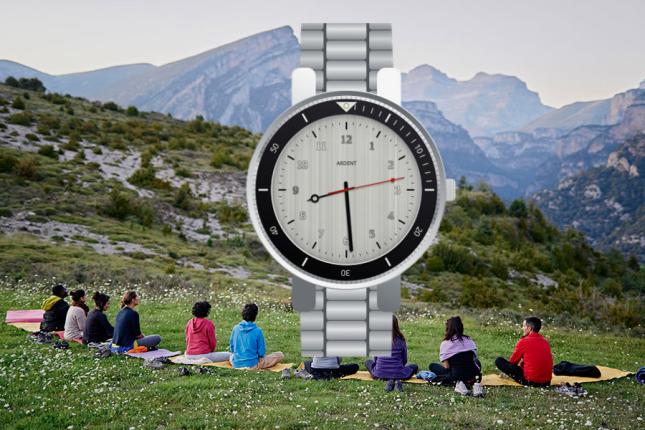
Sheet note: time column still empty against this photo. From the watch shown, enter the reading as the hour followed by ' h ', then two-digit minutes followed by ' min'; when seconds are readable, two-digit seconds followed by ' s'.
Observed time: 8 h 29 min 13 s
